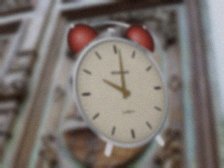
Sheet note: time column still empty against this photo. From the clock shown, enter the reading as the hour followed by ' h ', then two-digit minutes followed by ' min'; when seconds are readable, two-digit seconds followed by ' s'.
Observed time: 10 h 01 min
